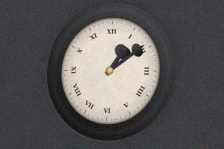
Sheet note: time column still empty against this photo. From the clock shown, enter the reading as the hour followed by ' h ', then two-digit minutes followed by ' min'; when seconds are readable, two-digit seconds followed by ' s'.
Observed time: 1 h 09 min
